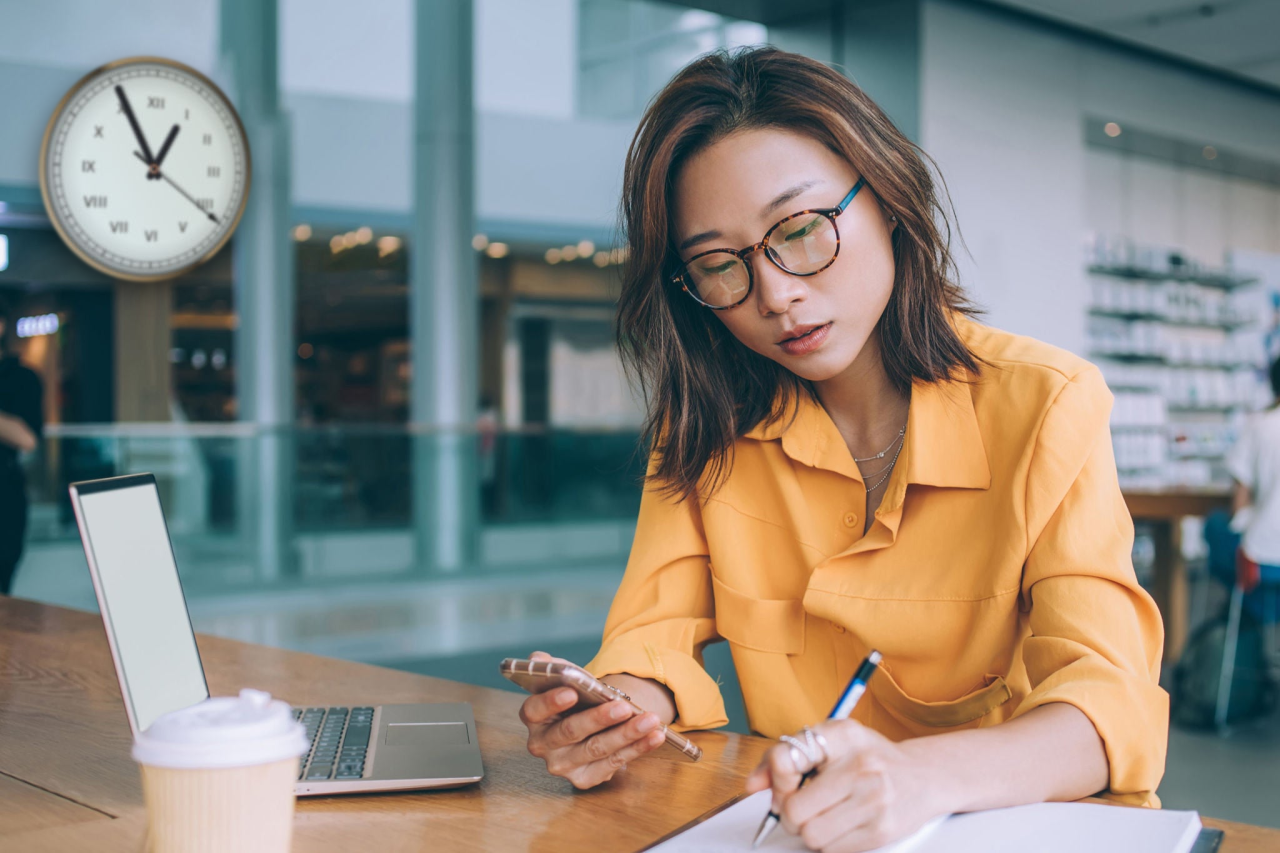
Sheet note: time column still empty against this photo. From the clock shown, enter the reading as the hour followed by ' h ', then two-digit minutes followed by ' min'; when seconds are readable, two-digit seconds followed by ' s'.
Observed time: 12 h 55 min 21 s
